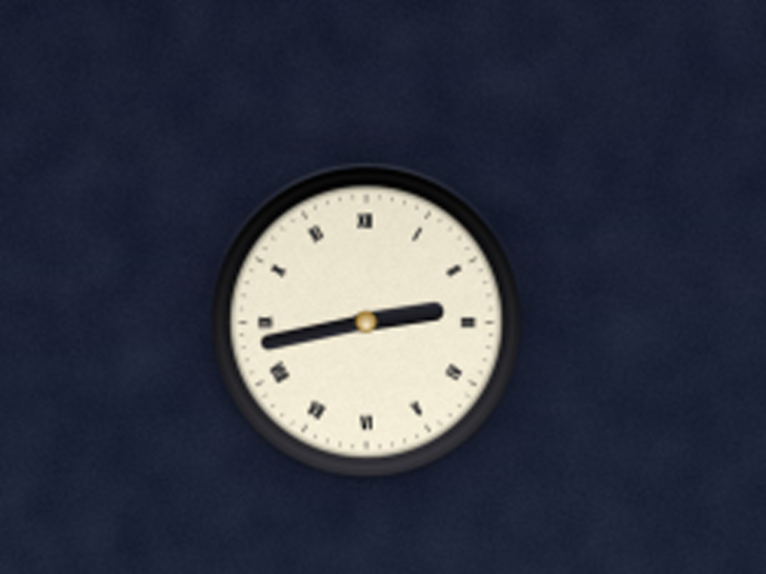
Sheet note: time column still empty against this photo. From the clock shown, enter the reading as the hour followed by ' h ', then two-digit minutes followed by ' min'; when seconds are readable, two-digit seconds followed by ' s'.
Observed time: 2 h 43 min
